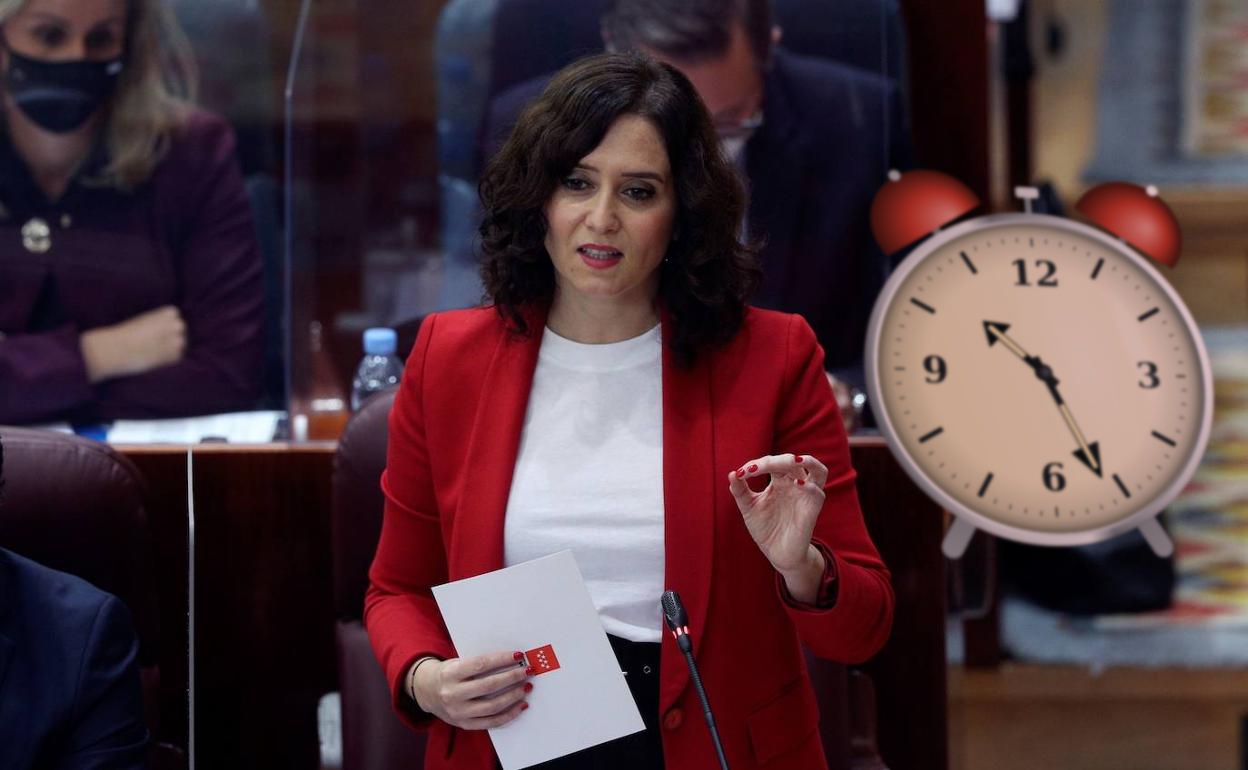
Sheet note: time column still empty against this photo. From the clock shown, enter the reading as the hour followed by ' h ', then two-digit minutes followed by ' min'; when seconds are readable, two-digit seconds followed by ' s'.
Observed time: 10 h 26 min
